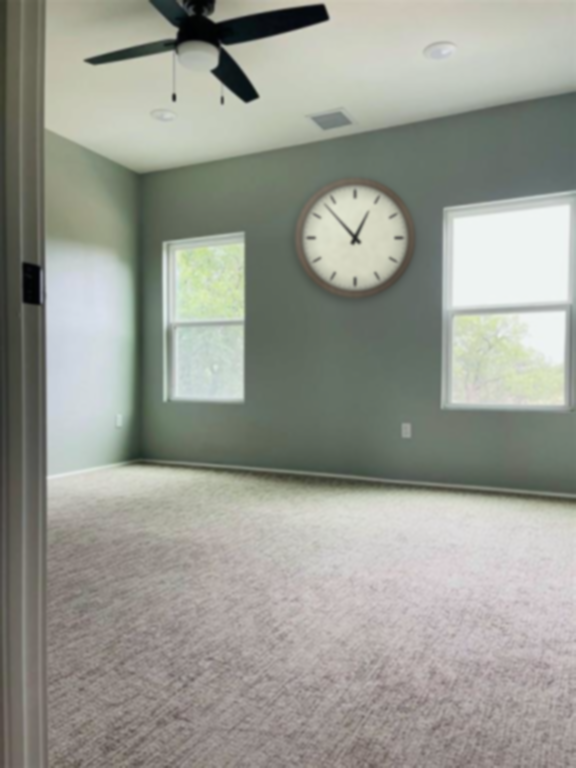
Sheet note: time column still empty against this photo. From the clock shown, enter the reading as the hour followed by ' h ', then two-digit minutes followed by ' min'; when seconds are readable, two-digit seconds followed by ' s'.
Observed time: 12 h 53 min
